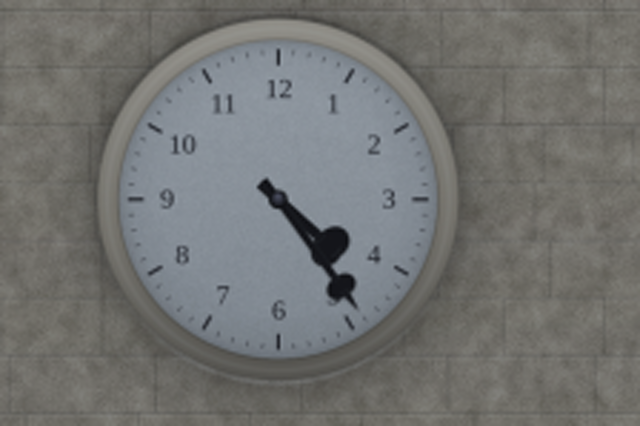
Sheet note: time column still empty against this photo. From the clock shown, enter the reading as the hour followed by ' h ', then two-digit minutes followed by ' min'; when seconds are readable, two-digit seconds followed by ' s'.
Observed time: 4 h 24 min
